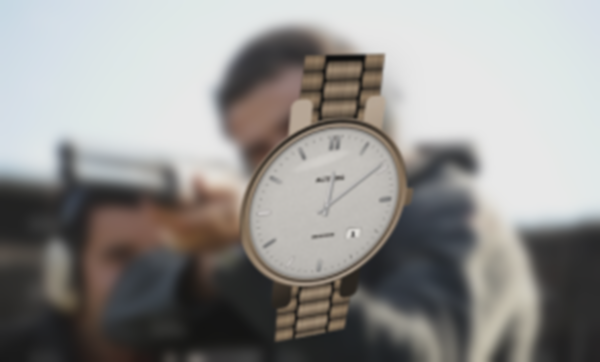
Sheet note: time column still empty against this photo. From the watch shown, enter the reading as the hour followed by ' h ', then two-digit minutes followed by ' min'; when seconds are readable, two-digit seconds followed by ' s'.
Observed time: 12 h 09 min
